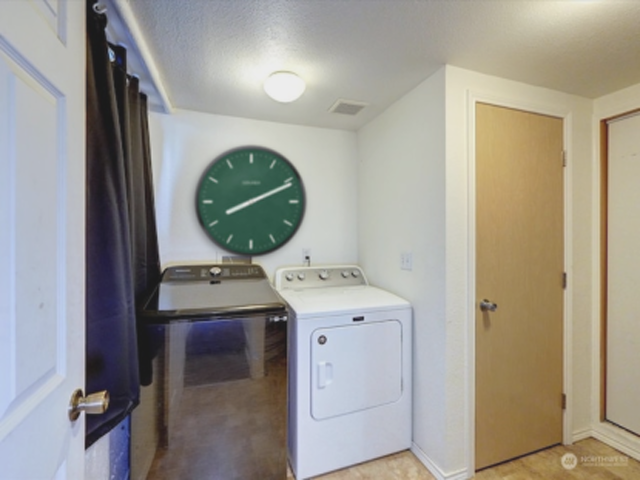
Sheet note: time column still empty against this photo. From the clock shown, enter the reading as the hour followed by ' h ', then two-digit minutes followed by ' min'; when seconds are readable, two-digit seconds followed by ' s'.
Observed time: 8 h 11 min
